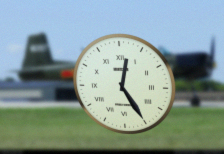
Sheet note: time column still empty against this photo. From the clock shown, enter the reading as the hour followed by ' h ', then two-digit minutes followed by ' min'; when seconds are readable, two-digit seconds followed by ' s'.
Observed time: 12 h 25 min
